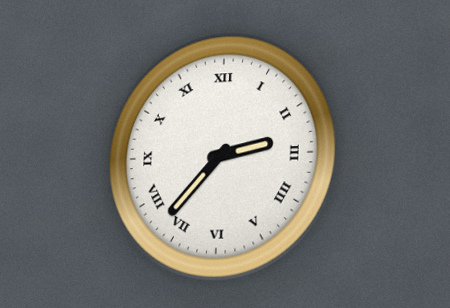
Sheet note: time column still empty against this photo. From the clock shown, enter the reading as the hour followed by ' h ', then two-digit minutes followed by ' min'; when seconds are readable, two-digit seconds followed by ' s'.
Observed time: 2 h 37 min
